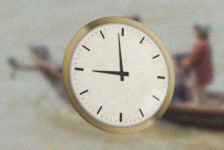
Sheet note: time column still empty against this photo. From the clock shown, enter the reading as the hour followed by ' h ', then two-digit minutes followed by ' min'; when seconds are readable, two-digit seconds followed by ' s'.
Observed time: 8 h 59 min
